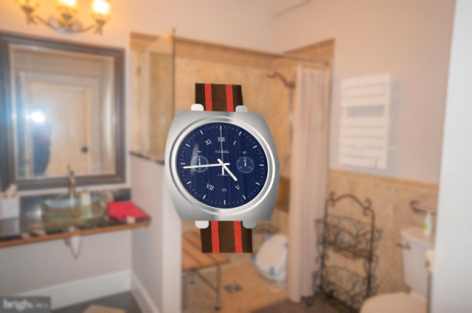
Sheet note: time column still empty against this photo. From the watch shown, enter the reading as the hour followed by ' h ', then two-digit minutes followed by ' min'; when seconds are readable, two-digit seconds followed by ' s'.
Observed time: 4 h 44 min
